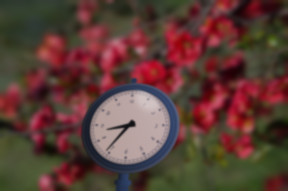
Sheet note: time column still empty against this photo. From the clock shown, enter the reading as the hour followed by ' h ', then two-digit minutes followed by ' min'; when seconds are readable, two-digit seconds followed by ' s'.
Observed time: 8 h 36 min
